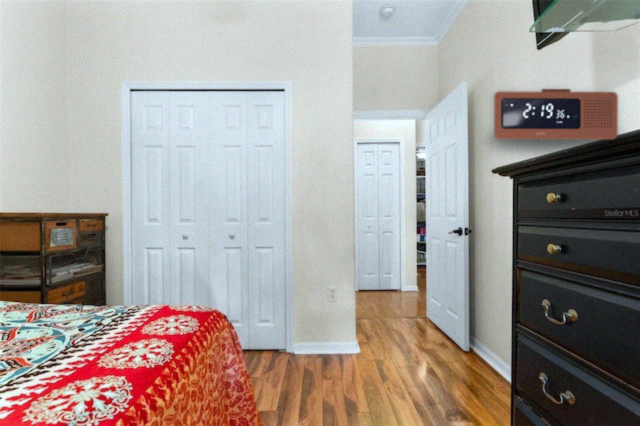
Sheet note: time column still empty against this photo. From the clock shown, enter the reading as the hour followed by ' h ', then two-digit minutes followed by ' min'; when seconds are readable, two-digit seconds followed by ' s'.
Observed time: 2 h 19 min
